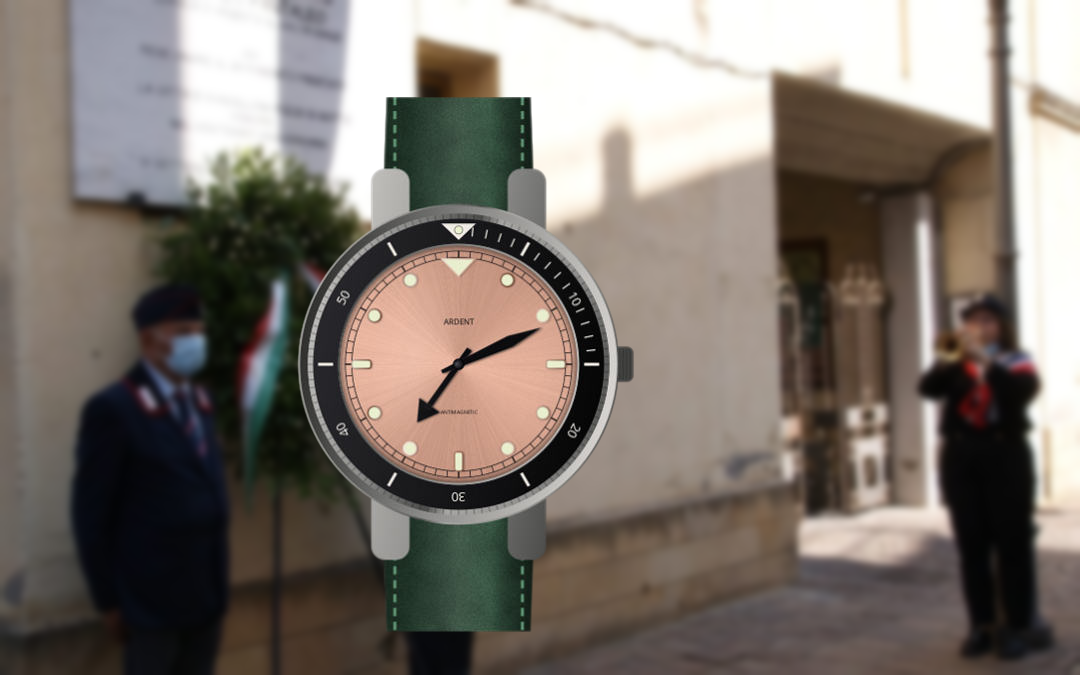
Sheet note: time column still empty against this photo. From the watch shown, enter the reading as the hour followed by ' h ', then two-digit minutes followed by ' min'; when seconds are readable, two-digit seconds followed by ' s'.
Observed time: 7 h 11 min
